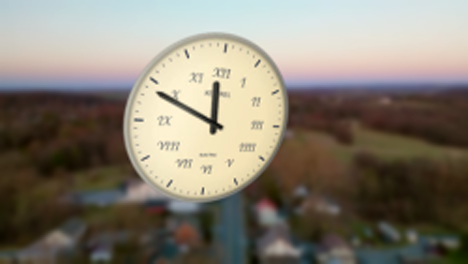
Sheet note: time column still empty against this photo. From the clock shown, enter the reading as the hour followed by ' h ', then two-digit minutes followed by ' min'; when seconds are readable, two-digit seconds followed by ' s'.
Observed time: 11 h 49 min
